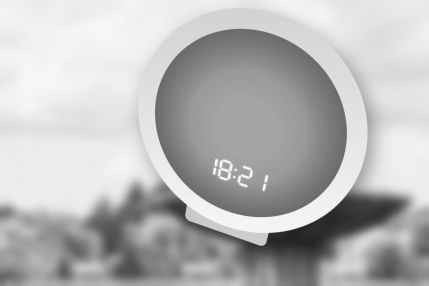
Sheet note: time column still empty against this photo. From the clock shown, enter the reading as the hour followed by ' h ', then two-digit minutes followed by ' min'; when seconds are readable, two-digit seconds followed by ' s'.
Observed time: 18 h 21 min
